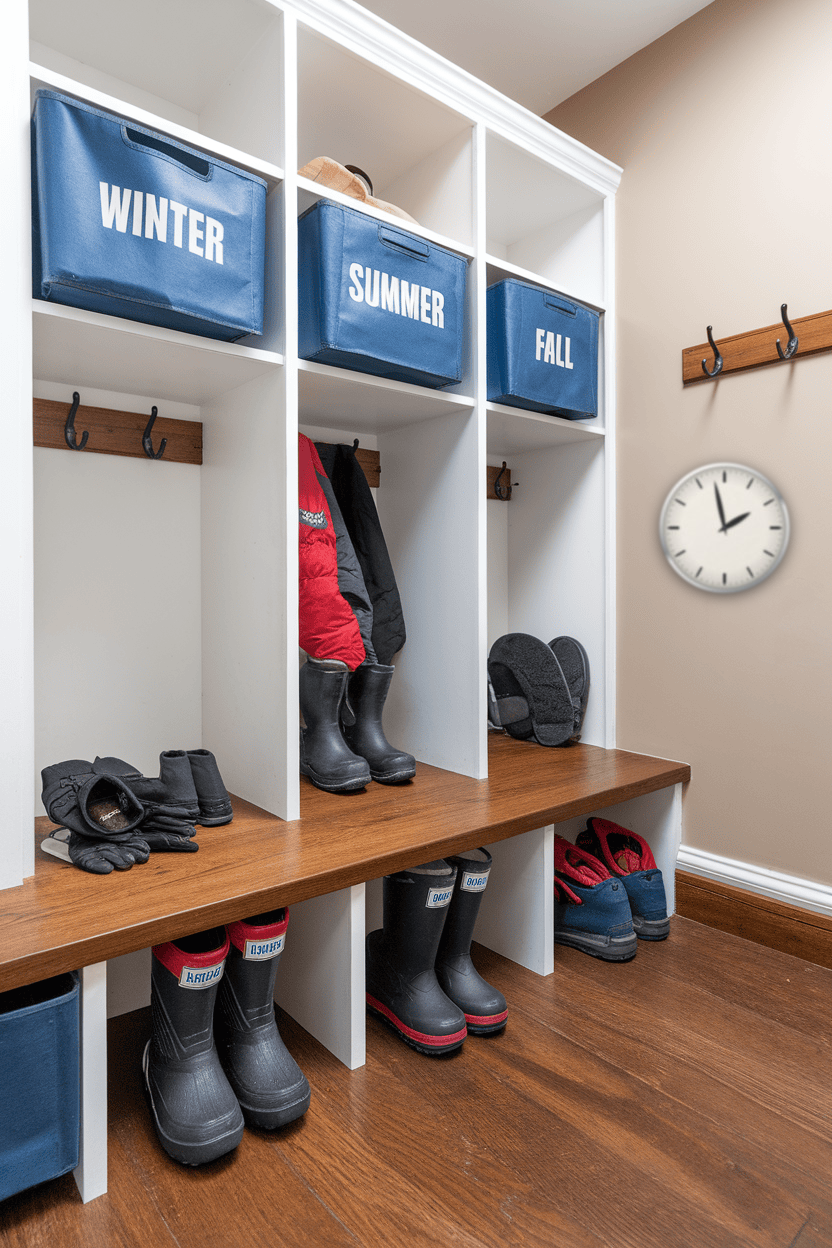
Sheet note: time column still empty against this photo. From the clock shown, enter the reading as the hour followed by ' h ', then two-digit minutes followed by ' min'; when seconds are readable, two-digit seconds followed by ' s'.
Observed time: 1 h 58 min
